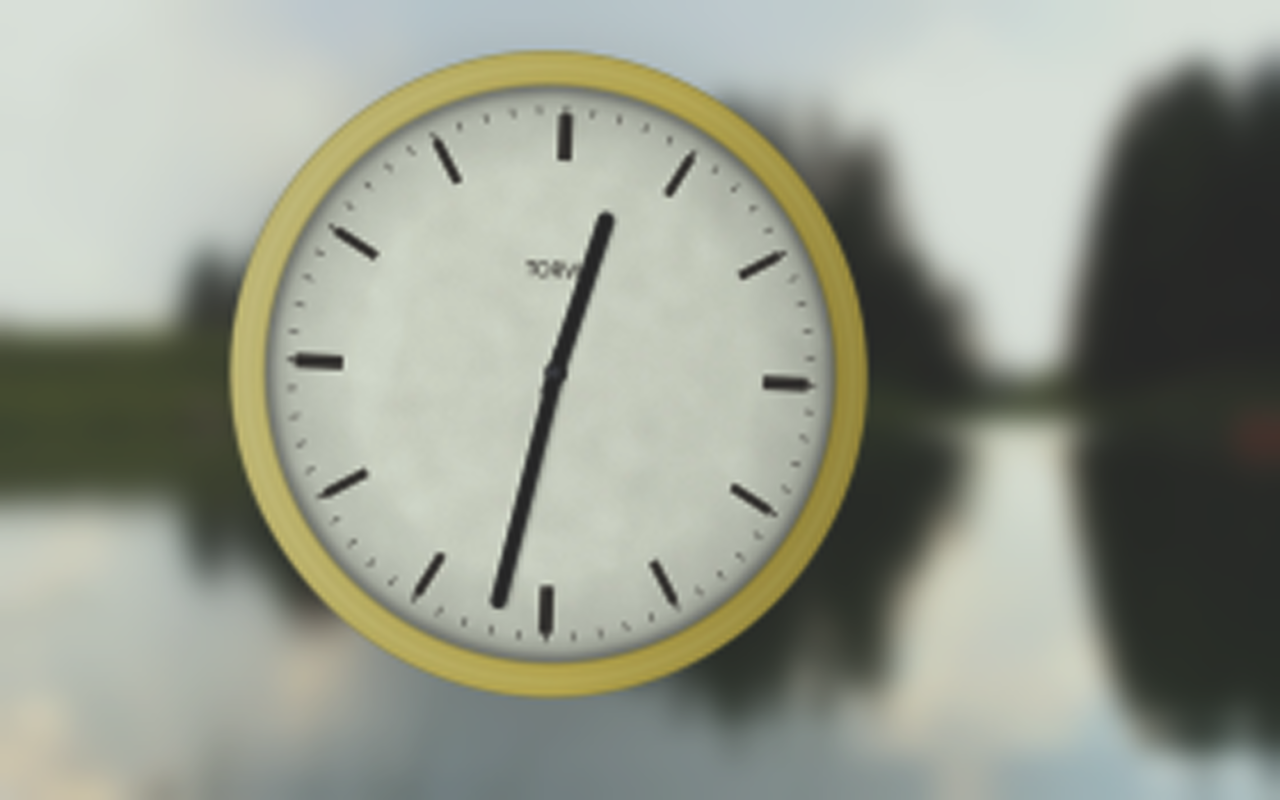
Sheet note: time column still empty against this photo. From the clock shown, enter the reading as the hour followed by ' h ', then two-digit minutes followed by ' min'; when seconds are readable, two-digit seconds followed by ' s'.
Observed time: 12 h 32 min
